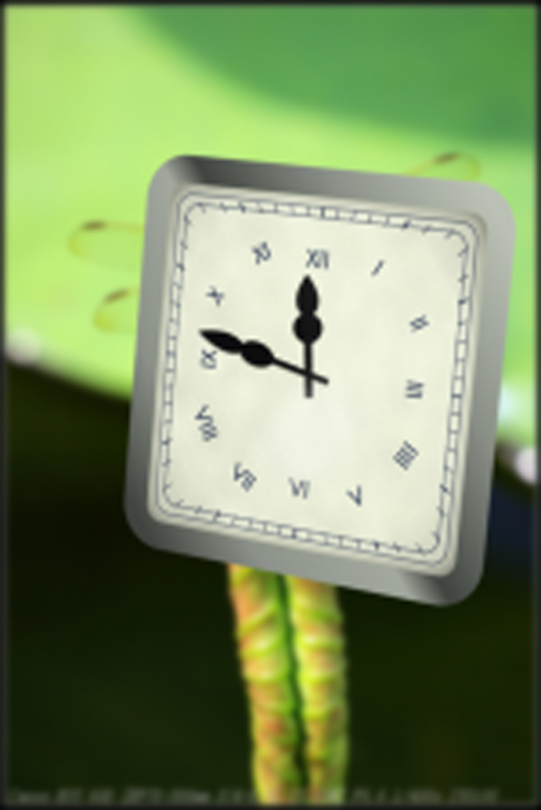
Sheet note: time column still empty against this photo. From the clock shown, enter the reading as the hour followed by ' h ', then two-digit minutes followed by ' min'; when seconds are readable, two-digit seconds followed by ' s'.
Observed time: 11 h 47 min
